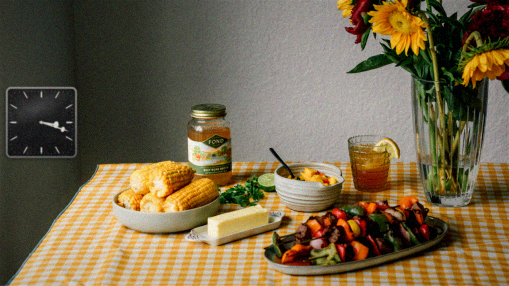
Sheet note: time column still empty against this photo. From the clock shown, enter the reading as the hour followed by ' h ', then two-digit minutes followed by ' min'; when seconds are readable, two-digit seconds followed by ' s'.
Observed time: 3 h 18 min
